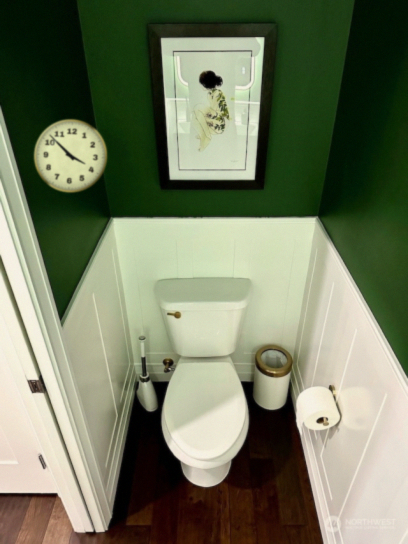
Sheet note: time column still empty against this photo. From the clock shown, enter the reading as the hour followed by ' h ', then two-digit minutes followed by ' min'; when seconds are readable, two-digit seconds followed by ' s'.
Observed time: 3 h 52 min
